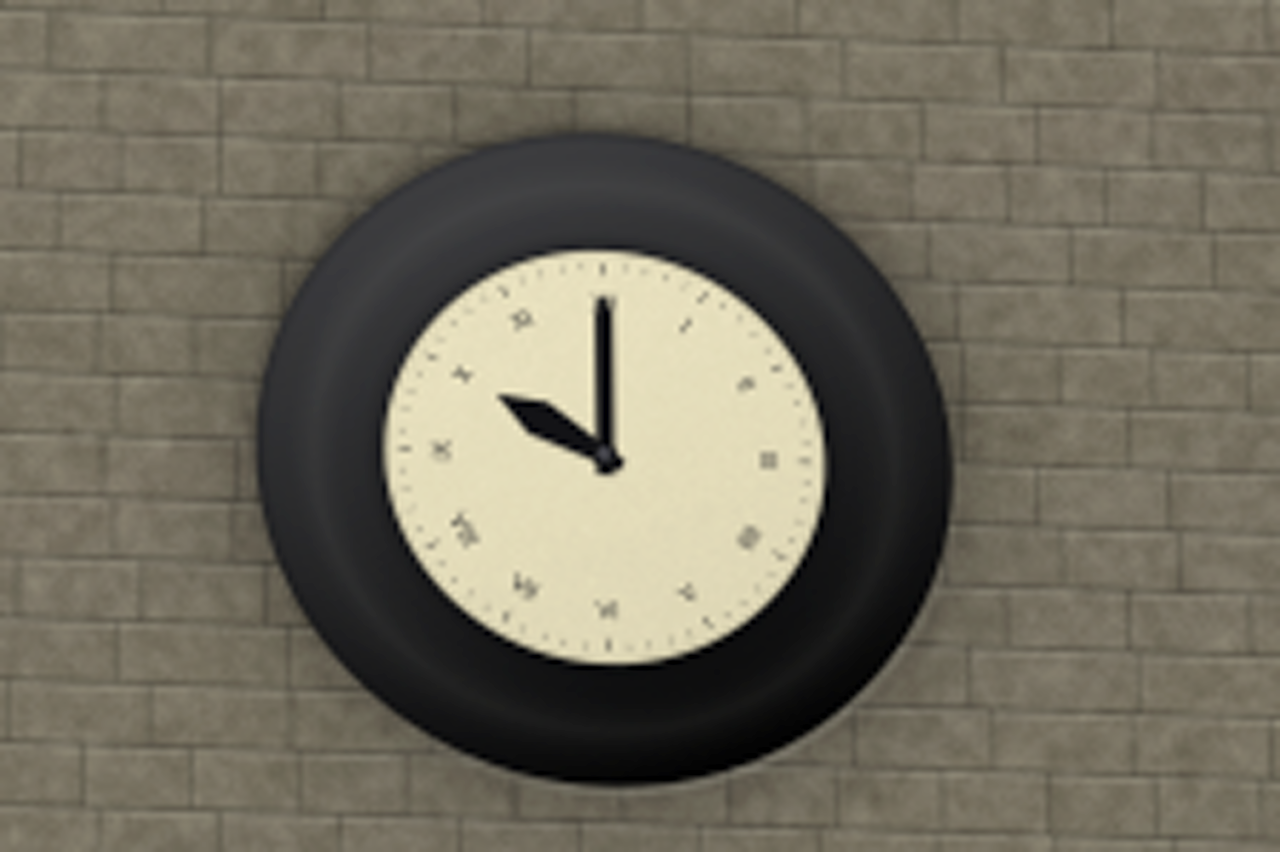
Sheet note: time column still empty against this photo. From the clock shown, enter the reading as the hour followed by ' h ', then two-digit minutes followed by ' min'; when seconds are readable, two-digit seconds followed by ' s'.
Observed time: 10 h 00 min
